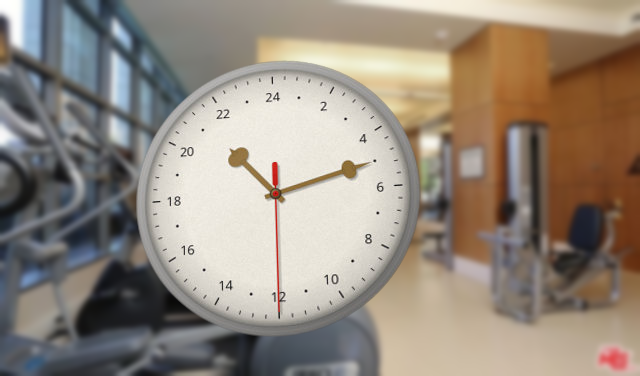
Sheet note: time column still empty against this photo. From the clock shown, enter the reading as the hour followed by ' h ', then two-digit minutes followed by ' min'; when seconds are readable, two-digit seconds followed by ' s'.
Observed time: 21 h 12 min 30 s
